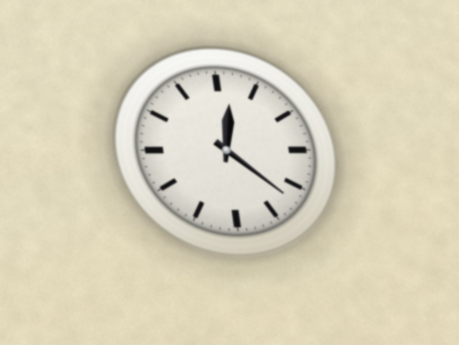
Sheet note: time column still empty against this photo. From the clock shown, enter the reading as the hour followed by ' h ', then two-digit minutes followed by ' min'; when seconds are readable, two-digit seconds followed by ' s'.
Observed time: 12 h 22 min
